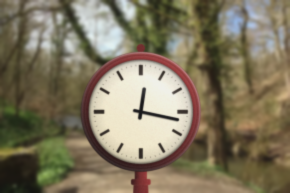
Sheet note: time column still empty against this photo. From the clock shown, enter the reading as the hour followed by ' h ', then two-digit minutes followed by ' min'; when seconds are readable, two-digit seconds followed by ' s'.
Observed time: 12 h 17 min
